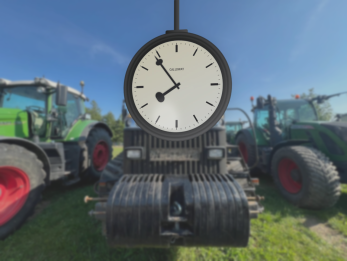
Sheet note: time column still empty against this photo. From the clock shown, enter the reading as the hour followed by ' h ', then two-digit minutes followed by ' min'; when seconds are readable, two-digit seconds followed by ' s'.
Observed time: 7 h 54 min
